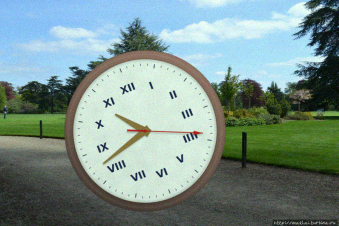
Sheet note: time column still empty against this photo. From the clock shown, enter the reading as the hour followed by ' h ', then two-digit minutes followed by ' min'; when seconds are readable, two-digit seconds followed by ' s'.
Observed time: 10 h 42 min 19 s
